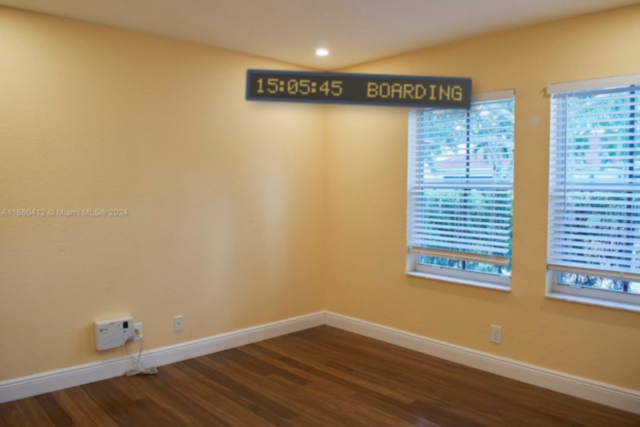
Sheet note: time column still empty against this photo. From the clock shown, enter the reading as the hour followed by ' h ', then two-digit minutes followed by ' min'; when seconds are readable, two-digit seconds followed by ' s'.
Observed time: 15 h 05 min 45 s
